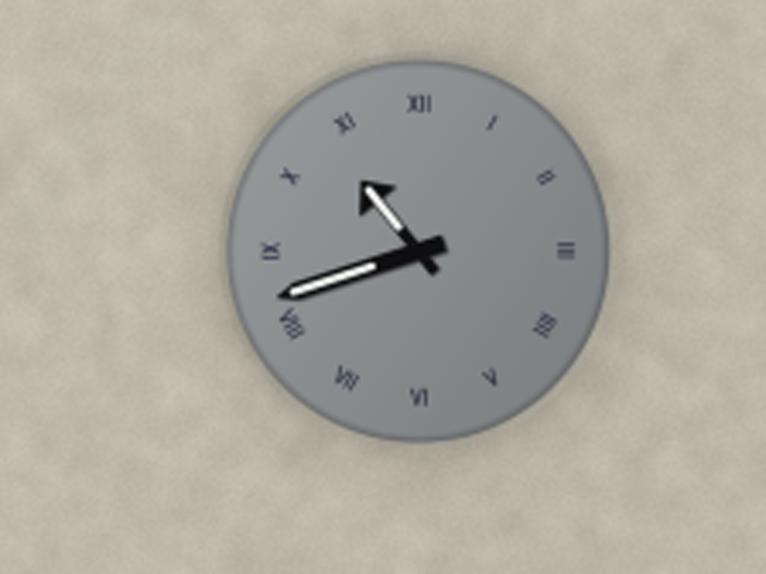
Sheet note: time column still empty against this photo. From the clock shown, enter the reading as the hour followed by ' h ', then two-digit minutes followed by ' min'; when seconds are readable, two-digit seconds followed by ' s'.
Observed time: 10 h 42 min
